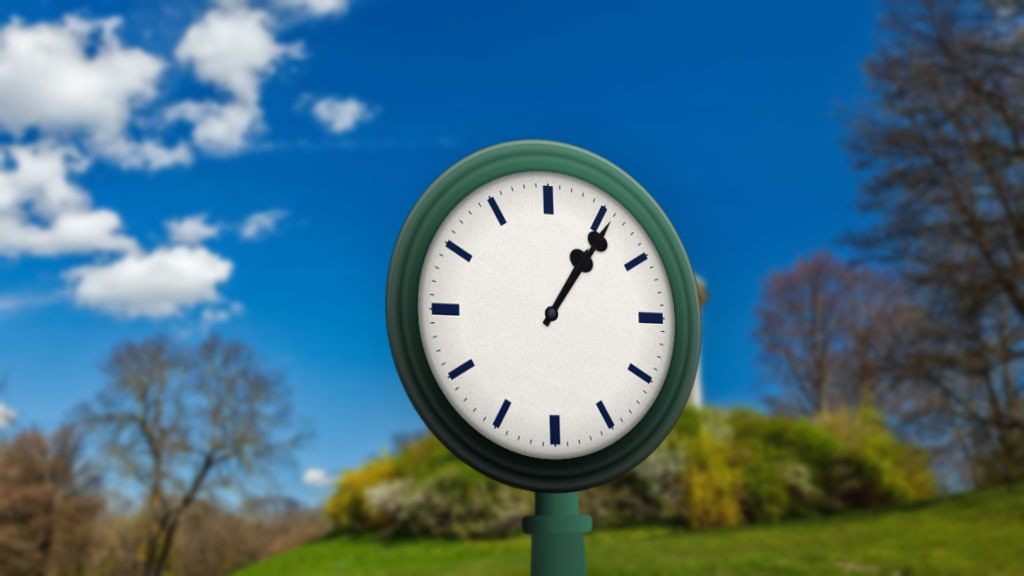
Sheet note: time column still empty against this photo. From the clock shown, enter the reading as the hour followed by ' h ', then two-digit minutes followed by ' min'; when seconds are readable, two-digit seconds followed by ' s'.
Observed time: 1 h 06 min
